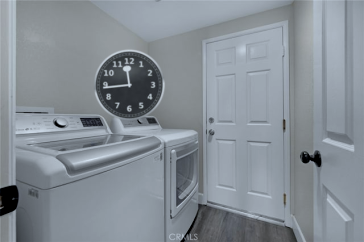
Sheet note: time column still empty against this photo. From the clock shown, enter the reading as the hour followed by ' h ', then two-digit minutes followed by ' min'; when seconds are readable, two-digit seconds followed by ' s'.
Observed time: 11 h 44 min
